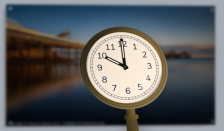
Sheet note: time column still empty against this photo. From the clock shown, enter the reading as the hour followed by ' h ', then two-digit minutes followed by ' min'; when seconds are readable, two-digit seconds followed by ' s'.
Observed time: 10 h 00 min
